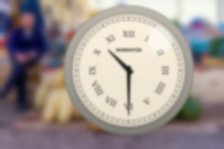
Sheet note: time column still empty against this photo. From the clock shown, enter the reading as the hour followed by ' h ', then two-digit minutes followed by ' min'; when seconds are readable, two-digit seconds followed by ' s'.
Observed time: 10 h 30 min
